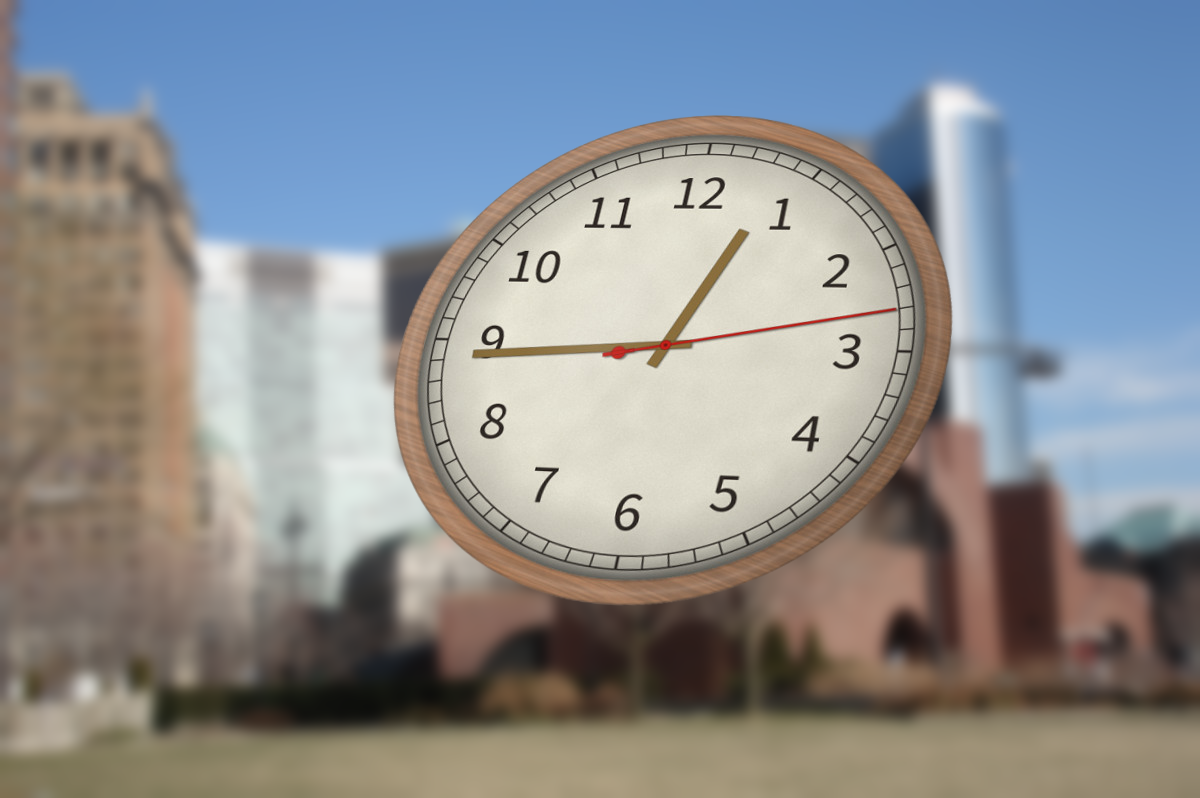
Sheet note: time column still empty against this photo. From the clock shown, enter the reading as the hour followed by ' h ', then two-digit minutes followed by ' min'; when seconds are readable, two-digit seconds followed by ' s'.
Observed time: 12 h 44 min 13 s
